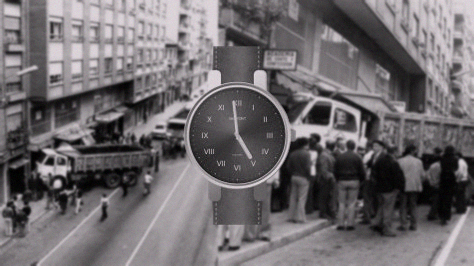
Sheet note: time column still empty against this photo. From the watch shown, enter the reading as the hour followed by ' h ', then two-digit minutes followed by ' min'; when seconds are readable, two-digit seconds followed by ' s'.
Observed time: 4 h 59 min
